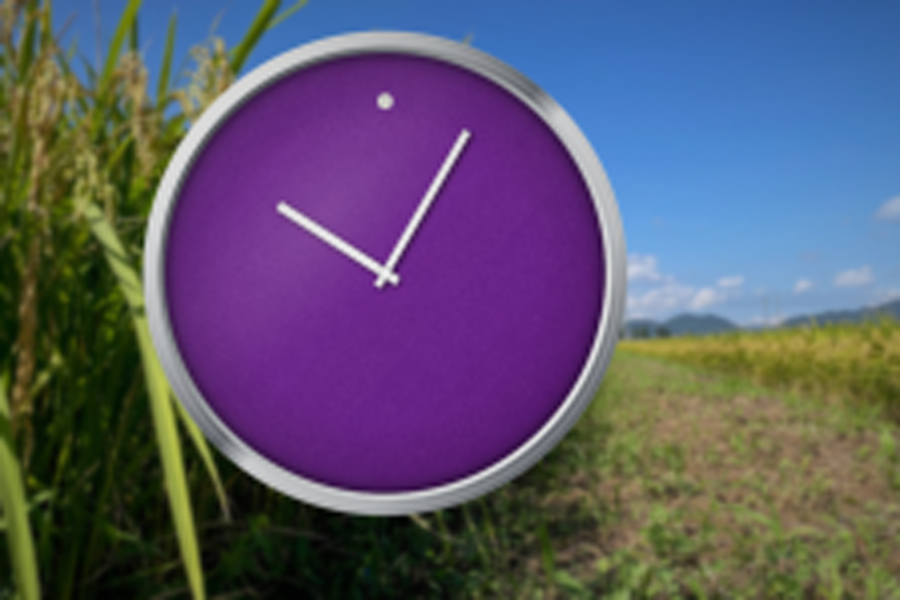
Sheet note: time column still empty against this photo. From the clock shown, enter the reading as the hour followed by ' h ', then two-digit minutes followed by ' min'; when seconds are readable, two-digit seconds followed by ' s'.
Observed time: 10 h 05 min
